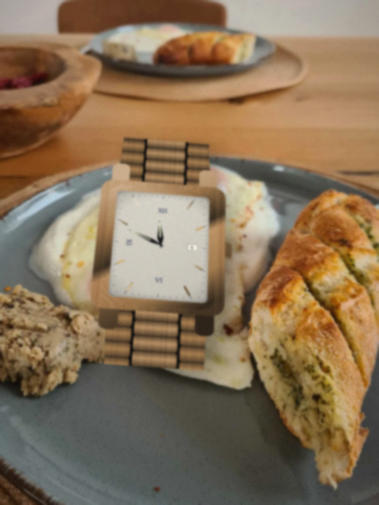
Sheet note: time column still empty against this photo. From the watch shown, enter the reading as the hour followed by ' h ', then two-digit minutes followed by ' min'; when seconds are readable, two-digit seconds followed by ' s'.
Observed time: 11 h 49 min
